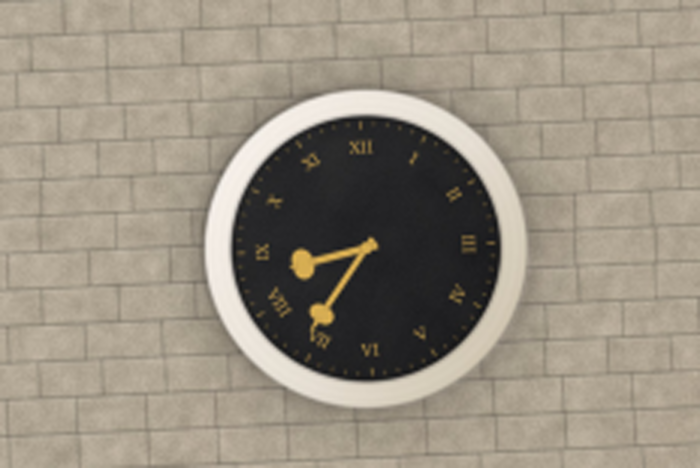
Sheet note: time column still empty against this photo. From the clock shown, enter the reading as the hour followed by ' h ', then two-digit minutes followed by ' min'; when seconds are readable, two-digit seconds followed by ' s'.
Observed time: 8 h 36 min
